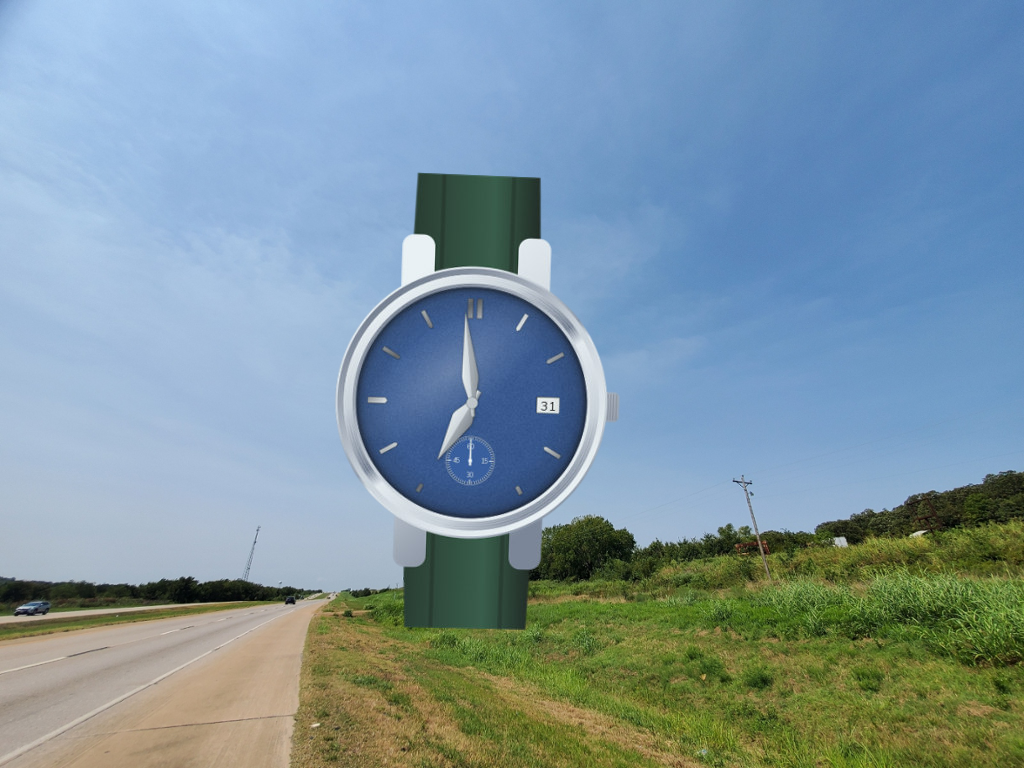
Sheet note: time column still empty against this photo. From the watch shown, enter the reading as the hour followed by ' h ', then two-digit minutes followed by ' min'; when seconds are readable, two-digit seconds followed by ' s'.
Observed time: 6 h 59 min
